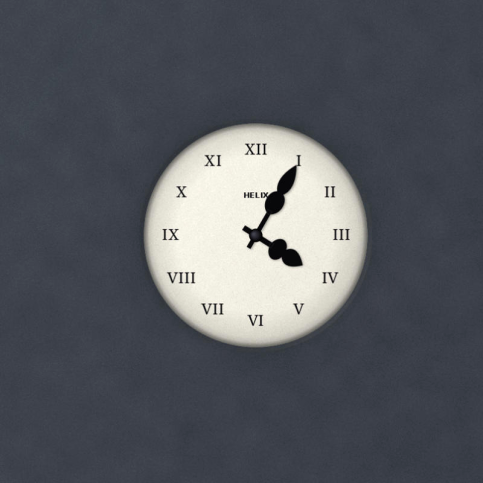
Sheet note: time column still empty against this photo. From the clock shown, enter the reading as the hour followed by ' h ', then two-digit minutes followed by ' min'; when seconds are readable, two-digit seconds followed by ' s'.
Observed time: 4 h 05 min
